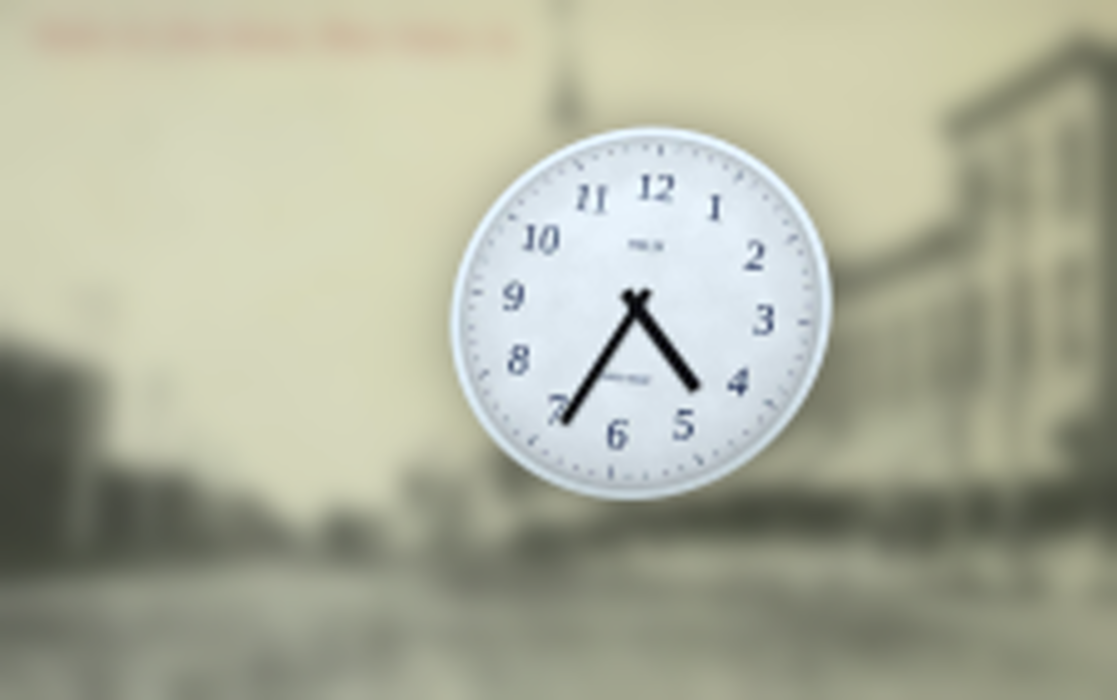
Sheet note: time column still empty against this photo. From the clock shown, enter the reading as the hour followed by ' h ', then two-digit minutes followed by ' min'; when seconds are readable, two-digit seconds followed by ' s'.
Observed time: 4 h 34 min
